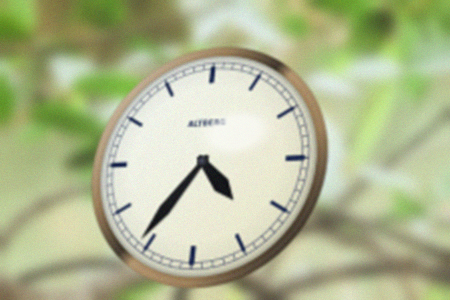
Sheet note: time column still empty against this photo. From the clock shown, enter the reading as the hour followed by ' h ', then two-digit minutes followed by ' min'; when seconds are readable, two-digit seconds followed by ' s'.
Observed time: 4 h 36 min
